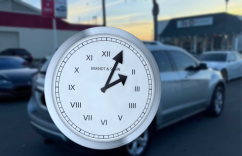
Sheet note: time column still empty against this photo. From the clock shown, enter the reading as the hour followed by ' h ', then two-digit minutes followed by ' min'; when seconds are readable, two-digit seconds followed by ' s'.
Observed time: 2 h 04 min
